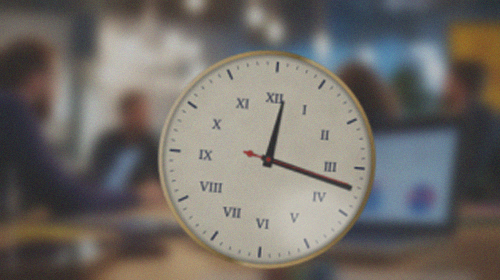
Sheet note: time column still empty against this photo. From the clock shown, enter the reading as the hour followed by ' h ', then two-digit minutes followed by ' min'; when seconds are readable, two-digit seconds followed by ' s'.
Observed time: 12 h 17 min 17 s
